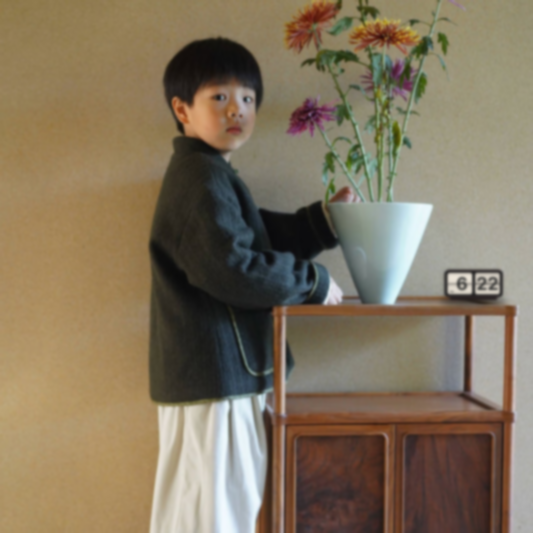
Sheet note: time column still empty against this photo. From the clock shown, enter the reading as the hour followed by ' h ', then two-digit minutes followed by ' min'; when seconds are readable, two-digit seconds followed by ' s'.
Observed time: 6 h 22 min
